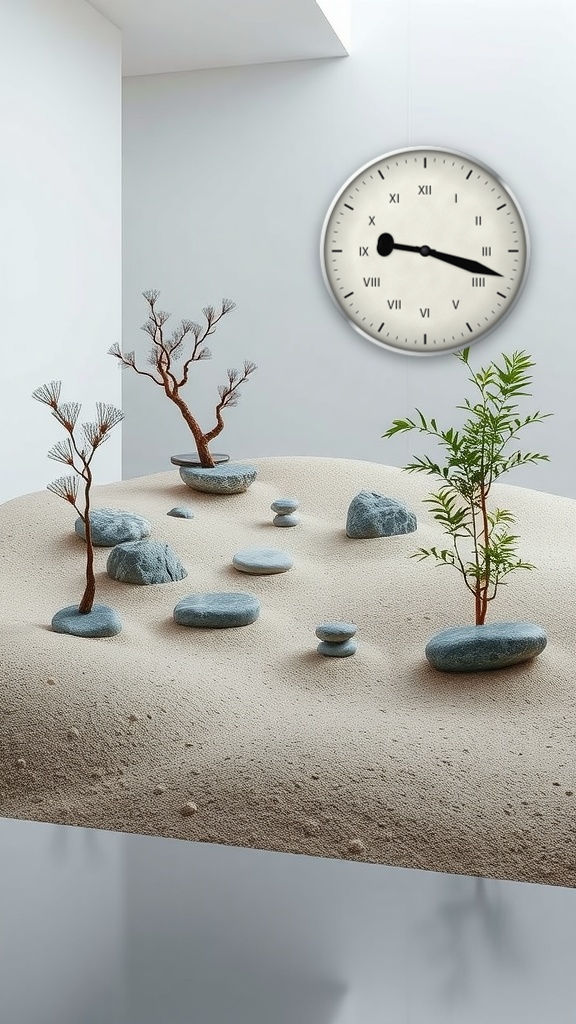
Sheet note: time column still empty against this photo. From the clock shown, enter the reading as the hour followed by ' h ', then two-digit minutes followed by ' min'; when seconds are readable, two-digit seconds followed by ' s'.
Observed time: 9 h 18 min
